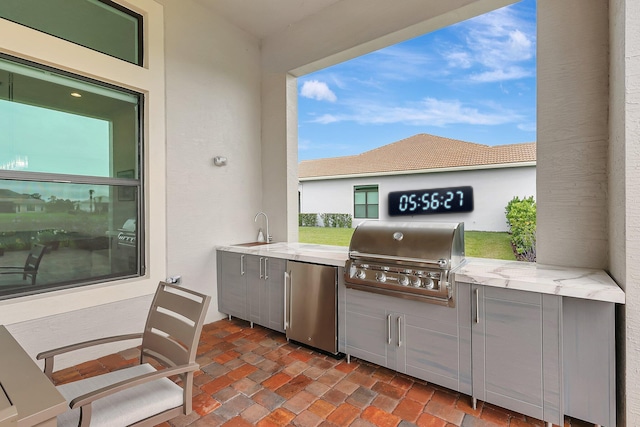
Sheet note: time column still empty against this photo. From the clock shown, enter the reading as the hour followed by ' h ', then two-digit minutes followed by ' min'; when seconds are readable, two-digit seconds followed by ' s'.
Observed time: 5 h 56 min 27 s
